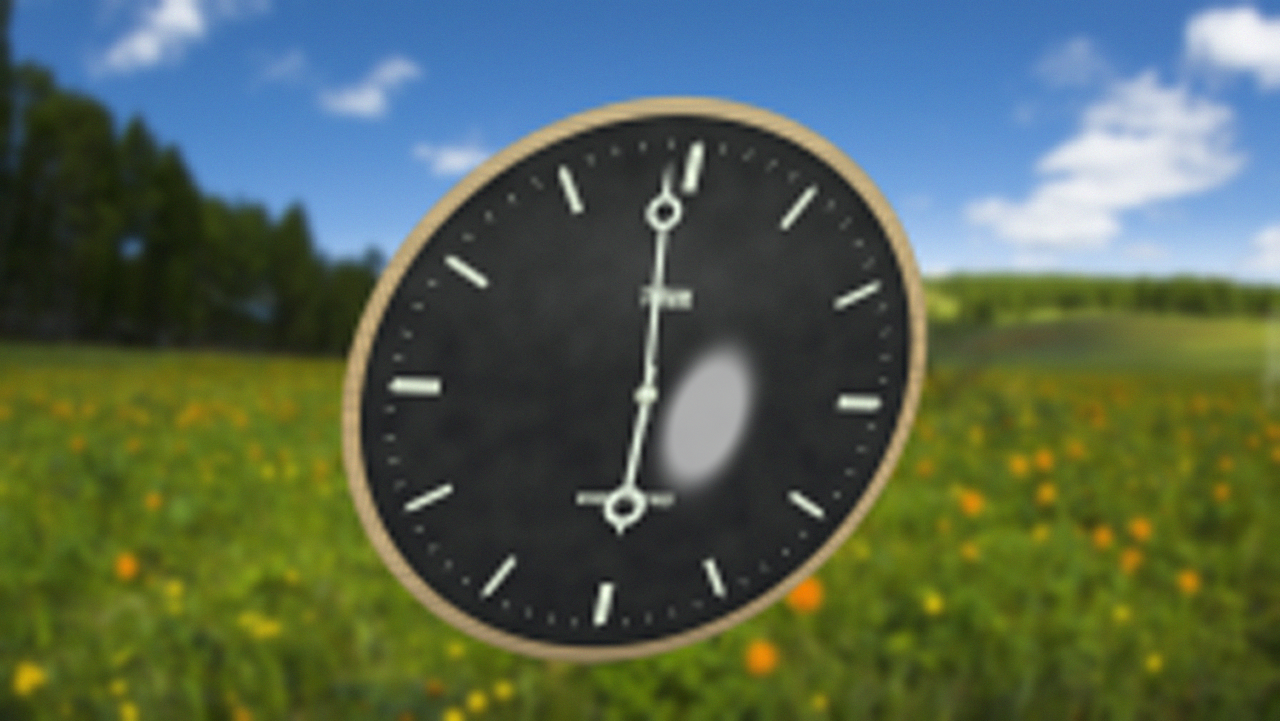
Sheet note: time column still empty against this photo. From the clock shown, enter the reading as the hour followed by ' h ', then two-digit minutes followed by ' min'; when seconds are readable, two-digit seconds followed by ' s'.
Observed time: 5 h 59 min
